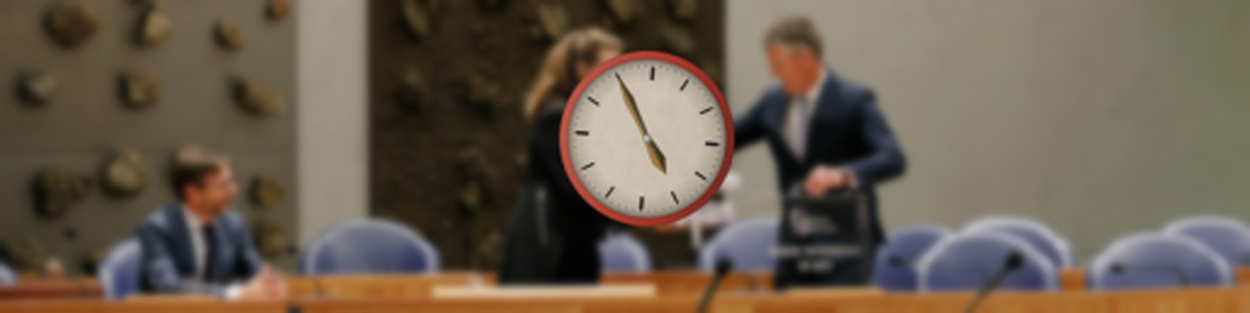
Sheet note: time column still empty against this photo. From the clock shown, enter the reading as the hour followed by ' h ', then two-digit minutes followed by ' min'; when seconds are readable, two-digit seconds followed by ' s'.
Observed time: 4 h 55 min
